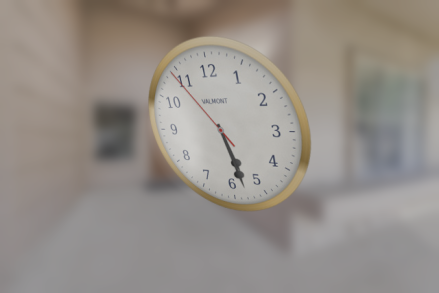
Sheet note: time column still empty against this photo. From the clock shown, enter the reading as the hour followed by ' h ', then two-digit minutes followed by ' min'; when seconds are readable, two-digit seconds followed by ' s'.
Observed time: 5 h 27 min 54 s
